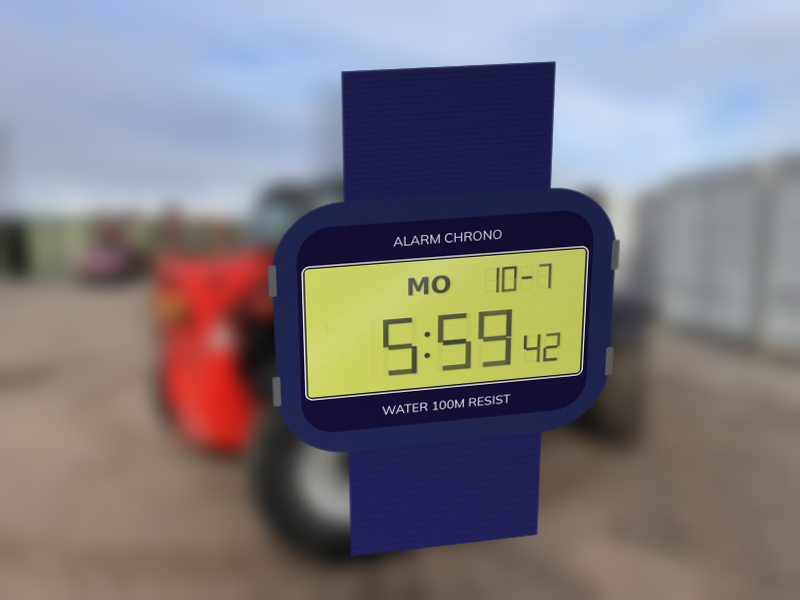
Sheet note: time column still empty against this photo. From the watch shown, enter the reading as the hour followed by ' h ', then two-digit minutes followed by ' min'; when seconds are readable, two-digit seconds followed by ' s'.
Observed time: 5 h 59 min 42 s
